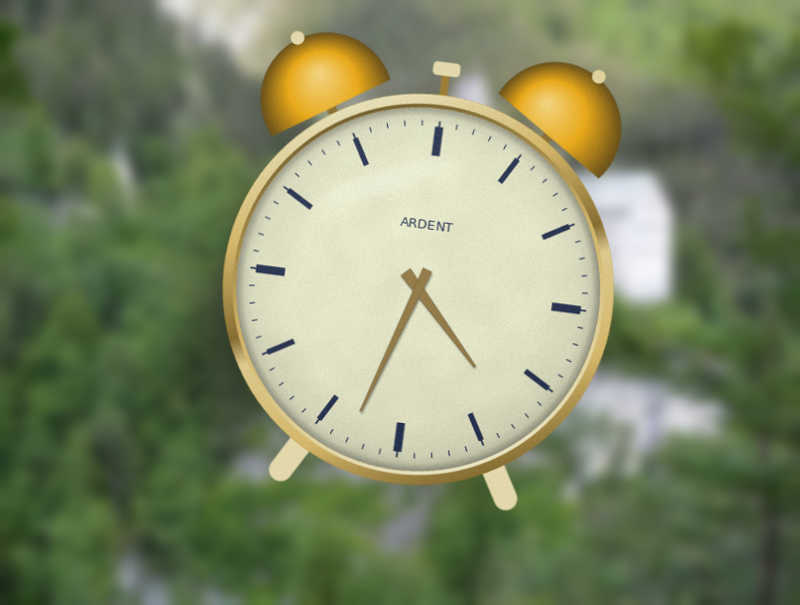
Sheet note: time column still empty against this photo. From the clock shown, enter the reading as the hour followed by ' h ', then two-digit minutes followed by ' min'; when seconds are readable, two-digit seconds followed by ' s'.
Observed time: 4 h 33 min
